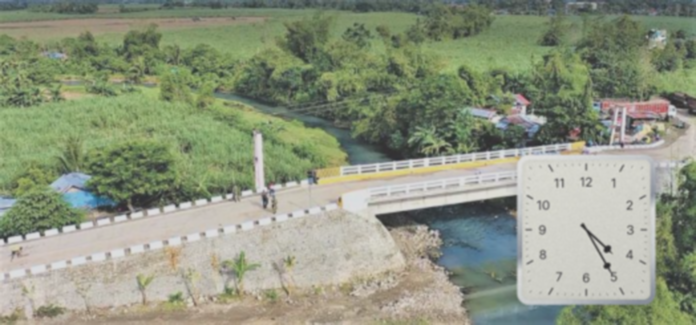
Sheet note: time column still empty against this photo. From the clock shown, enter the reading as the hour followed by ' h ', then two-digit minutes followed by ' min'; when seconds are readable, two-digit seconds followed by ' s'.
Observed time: 4 h 25 min
